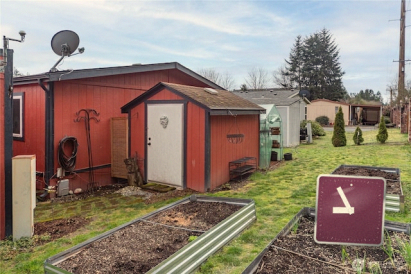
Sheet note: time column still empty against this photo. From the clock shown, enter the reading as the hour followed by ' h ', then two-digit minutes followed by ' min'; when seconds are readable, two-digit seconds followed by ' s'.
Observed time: 8 h 55 min
